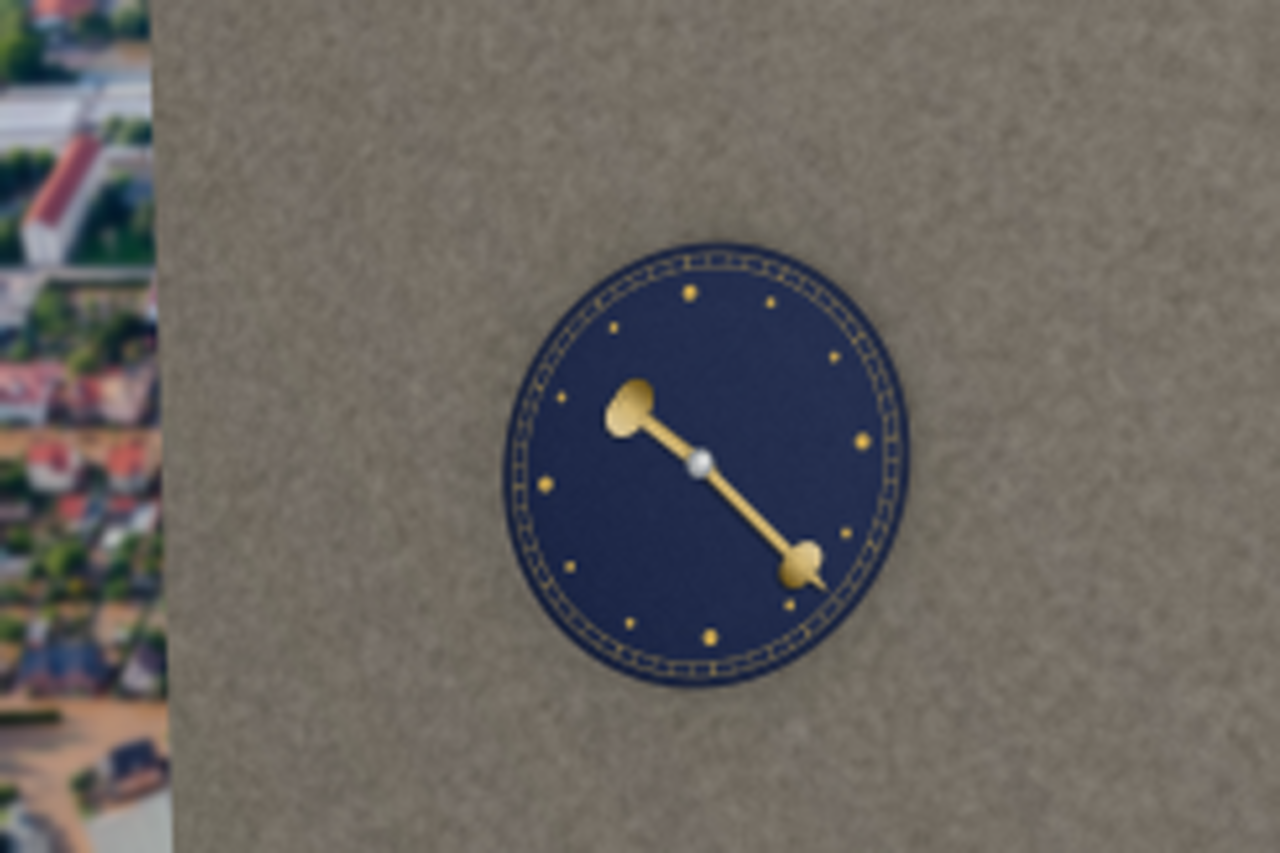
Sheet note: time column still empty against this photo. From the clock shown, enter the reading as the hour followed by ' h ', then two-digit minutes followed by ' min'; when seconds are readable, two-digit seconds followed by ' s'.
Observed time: 10 h 23 min
